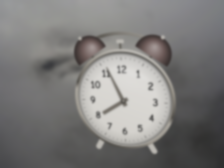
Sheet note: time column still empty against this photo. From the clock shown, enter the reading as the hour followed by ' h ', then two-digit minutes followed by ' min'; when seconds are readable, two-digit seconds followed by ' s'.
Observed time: 7 h 56 min
